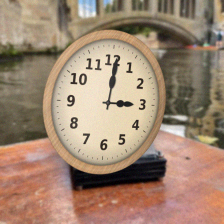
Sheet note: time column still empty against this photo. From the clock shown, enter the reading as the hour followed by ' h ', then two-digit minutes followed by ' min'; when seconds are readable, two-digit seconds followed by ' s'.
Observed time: 3 h 01 min
